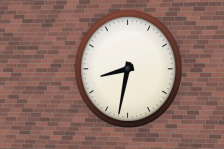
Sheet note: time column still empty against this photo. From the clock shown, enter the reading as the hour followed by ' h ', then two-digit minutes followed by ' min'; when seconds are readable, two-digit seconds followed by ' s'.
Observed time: 8 h 32 min
